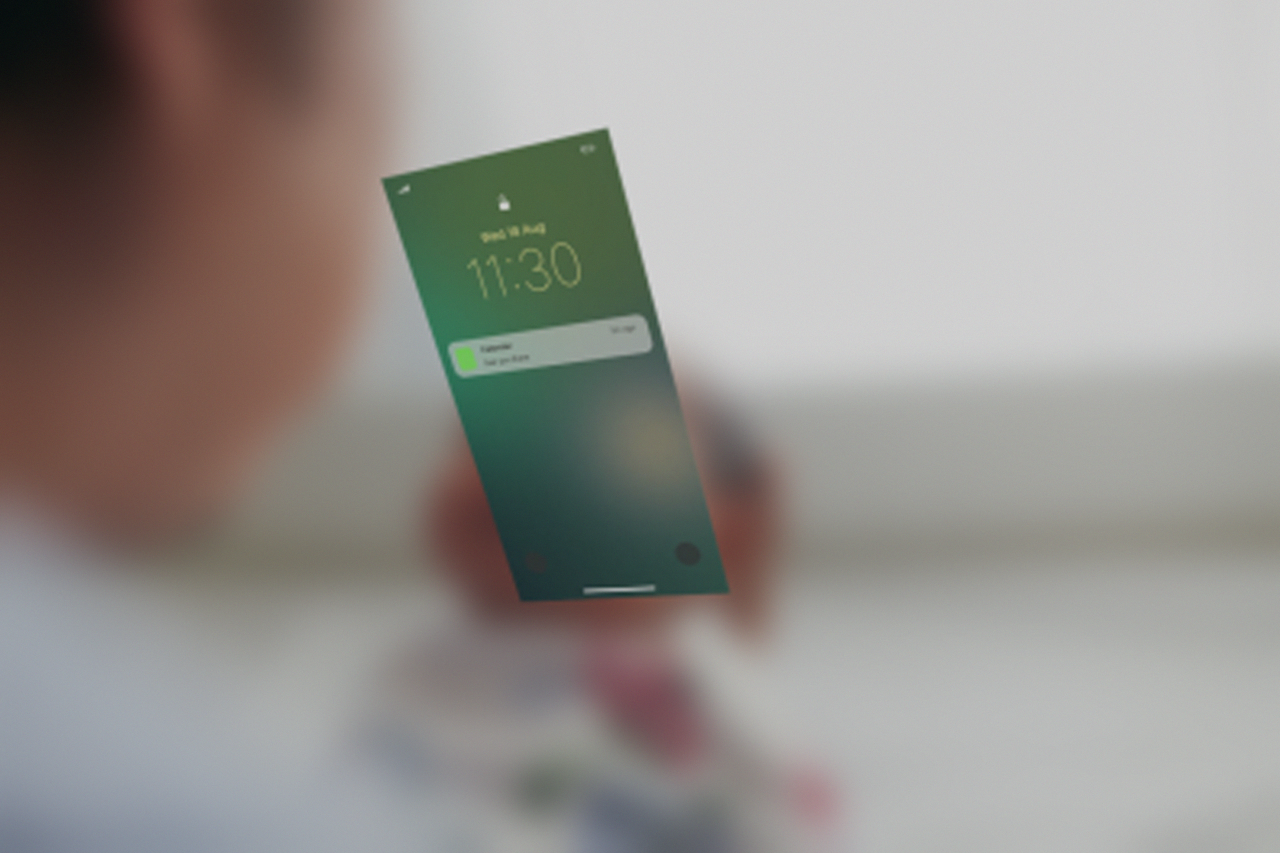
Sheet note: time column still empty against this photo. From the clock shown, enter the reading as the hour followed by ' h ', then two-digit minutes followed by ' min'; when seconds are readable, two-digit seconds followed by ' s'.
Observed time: 11 h 30 min
